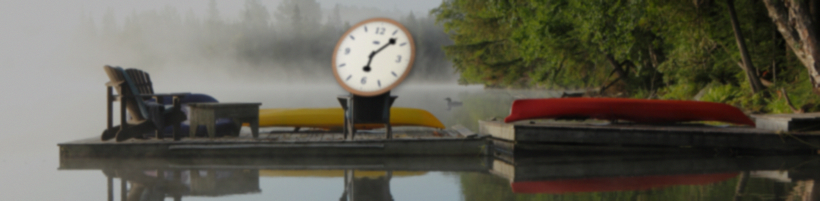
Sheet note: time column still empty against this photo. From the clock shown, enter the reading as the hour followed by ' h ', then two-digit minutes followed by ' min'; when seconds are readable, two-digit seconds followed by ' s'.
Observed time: 6 h 07 min
